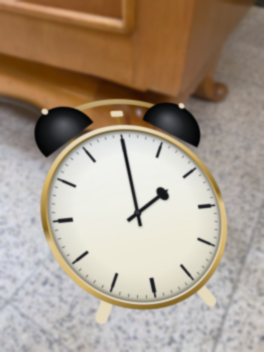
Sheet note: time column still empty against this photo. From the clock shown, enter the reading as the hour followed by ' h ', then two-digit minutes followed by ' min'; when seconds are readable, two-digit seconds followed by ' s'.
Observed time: 2 h 00 min
